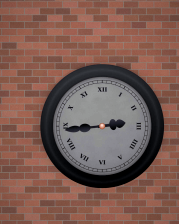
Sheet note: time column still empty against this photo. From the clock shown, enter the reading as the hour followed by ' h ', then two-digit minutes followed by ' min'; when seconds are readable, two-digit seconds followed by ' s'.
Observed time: 2 h 44 min
